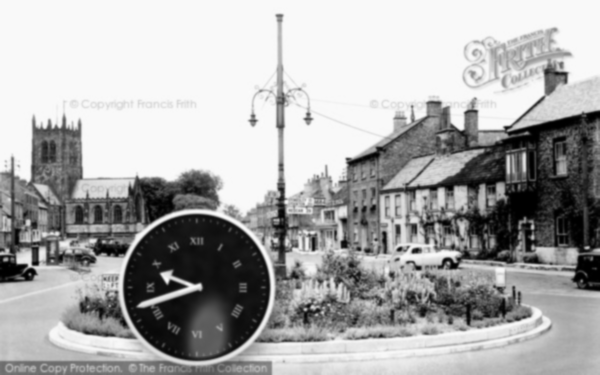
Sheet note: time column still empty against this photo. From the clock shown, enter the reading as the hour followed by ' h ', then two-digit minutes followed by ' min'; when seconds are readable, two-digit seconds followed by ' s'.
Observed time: 9 h 42 min
